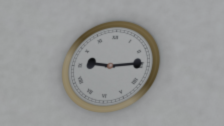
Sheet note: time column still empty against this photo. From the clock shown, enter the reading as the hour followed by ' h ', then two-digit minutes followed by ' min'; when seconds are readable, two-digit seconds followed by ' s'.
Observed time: 9 h 14 min
